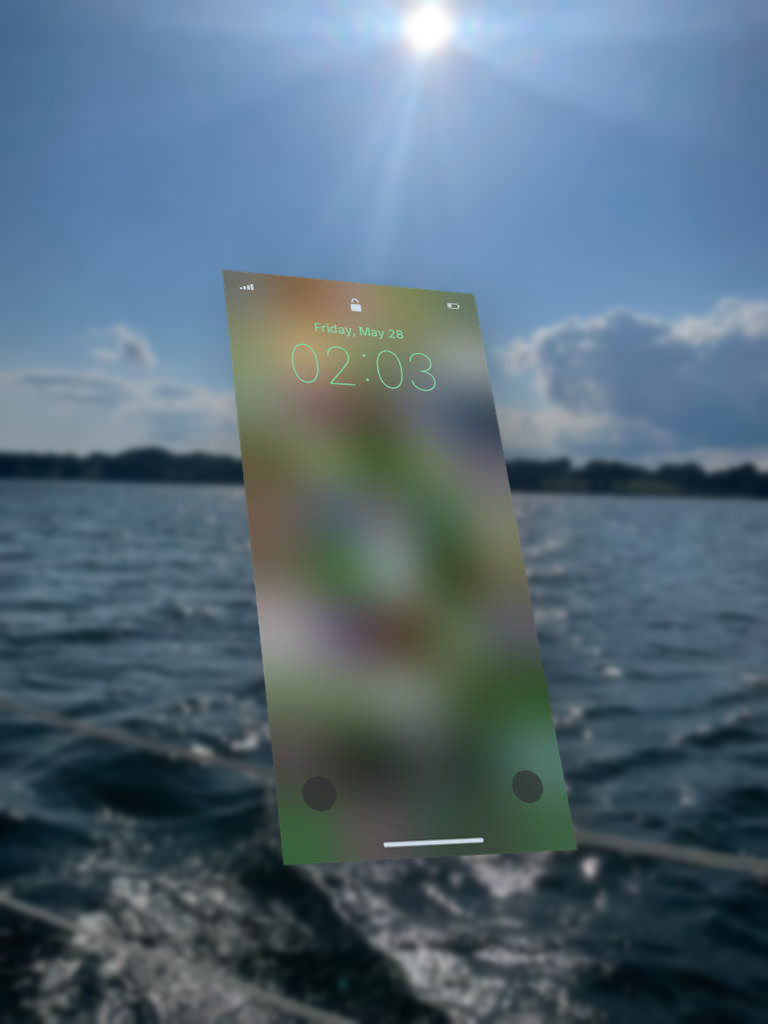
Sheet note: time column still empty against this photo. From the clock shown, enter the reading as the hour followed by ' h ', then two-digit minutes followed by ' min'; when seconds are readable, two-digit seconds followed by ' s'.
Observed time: 2 h 03 min
